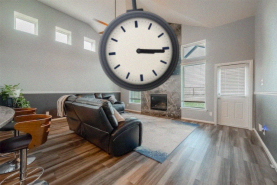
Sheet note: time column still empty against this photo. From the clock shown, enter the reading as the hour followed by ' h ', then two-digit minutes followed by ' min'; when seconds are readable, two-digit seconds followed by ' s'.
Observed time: 3 h 16 min
